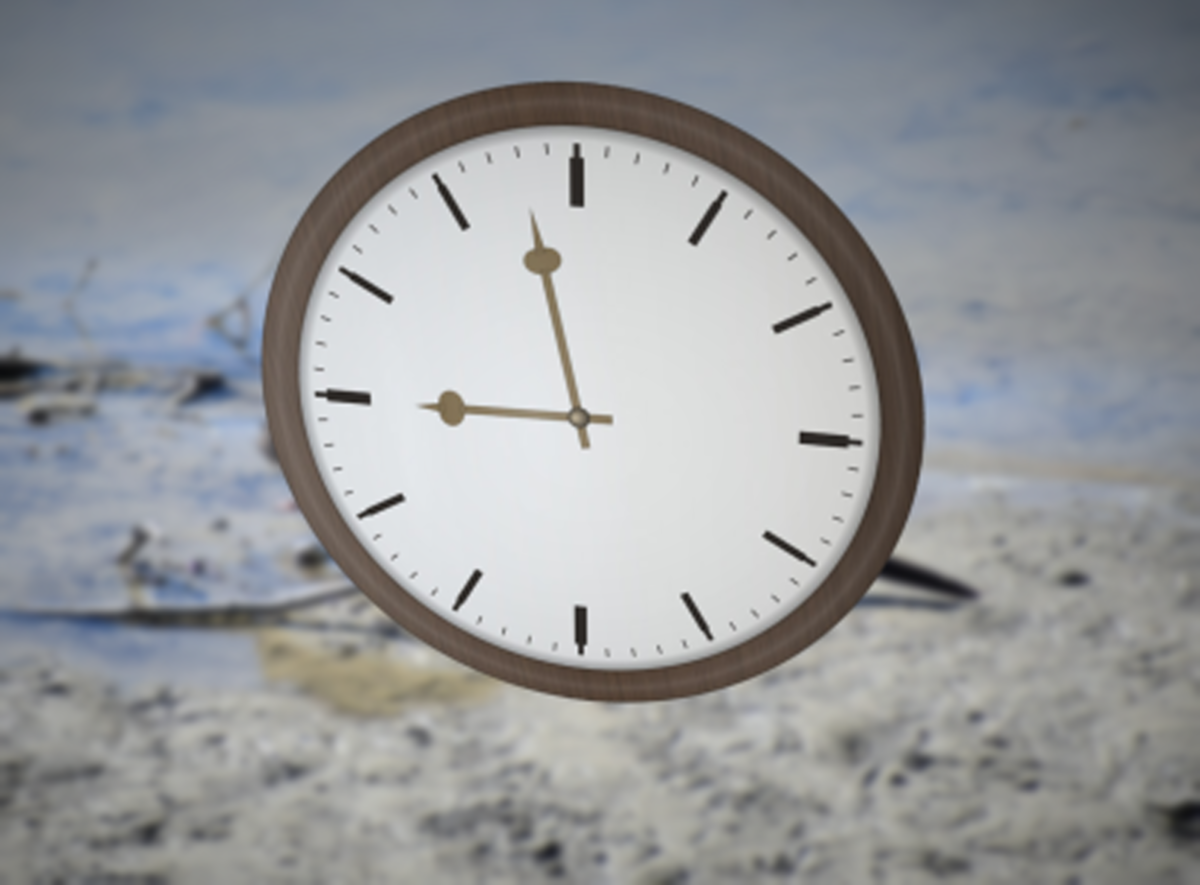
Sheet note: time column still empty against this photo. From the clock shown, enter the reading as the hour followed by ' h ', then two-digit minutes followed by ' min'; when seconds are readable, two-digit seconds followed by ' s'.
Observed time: 8 h 58 min
